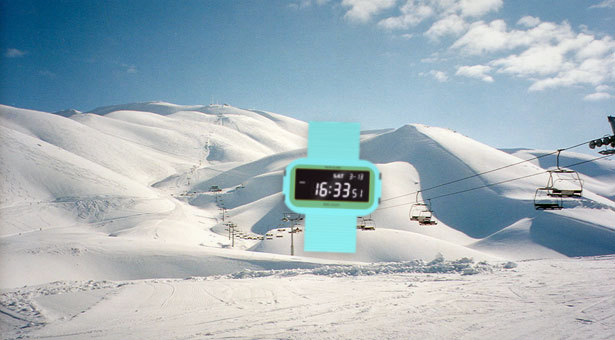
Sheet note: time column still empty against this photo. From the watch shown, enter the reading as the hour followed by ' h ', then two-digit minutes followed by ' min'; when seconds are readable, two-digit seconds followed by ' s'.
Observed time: 16 h 33 min
